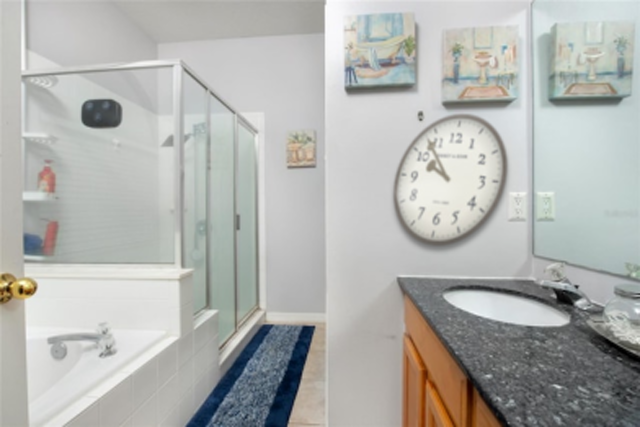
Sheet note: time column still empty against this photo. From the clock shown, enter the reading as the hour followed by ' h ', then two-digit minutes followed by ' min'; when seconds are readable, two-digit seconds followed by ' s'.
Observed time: 9 h 53 min
